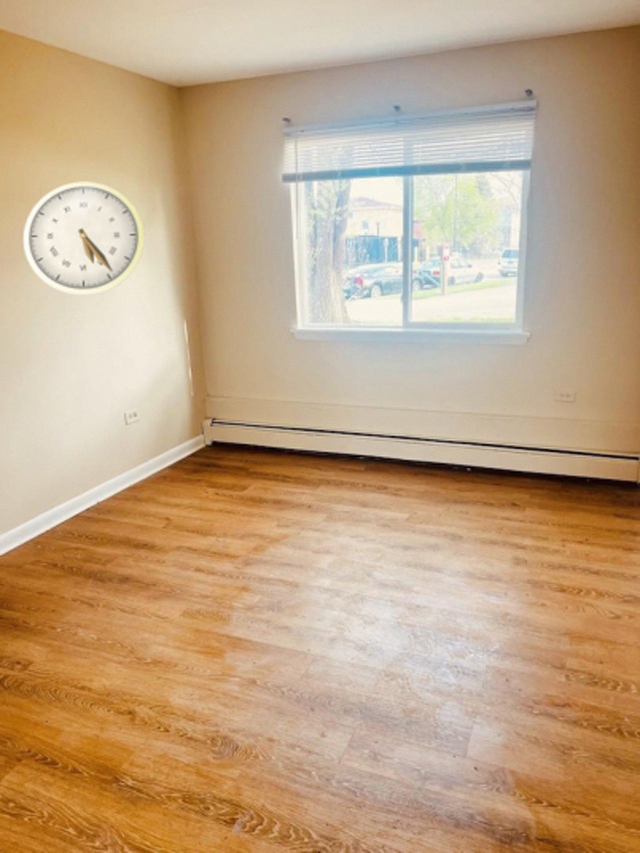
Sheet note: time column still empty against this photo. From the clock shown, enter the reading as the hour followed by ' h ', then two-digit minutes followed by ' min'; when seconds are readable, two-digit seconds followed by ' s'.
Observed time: 5 h 24 min
